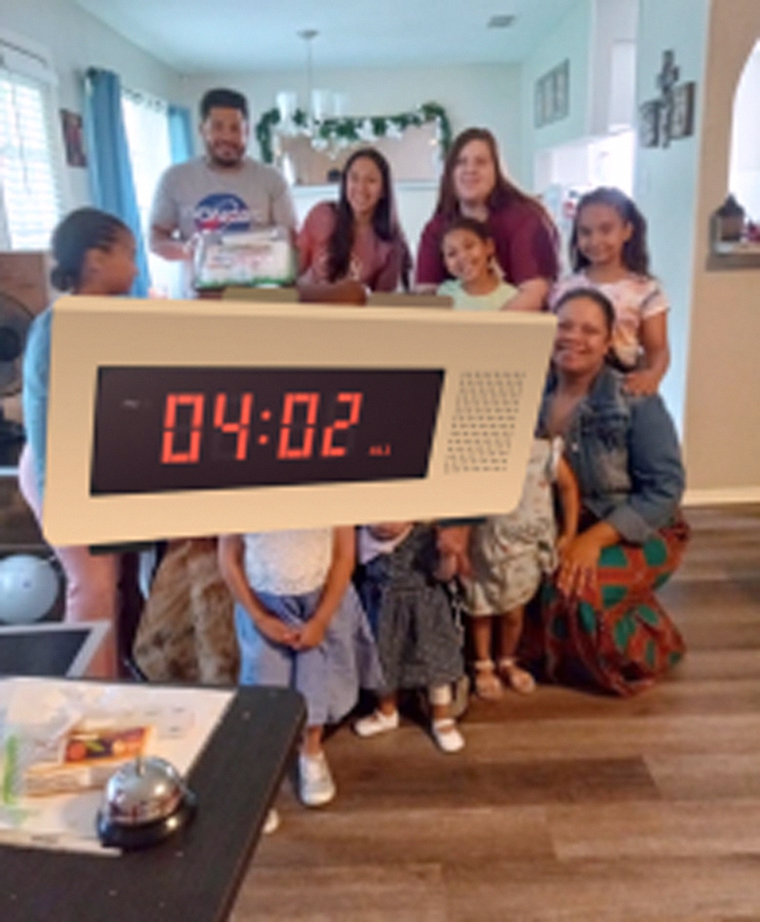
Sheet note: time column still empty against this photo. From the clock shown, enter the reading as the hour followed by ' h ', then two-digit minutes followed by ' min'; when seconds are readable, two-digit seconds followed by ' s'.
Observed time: 4 h 02 min
